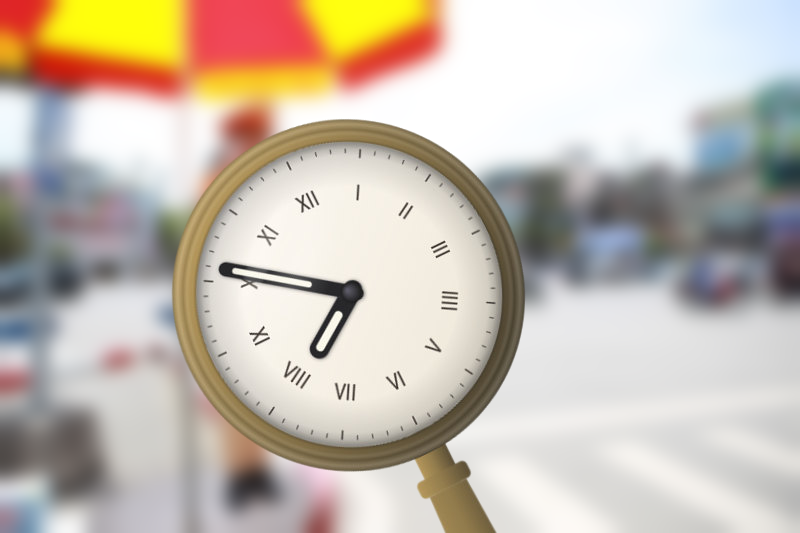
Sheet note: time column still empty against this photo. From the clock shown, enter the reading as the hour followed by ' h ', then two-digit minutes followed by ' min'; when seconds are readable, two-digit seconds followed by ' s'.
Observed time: 7 h 51 min
